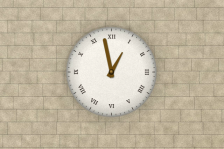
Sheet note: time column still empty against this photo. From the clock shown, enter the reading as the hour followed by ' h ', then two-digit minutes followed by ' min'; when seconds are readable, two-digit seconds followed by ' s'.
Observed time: 12 h 58 min
